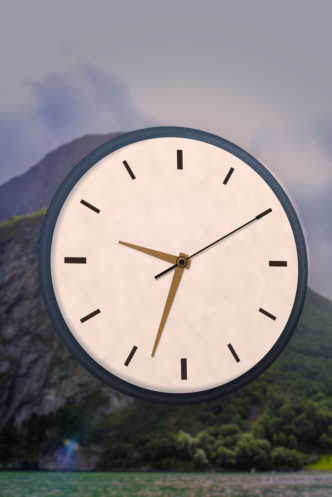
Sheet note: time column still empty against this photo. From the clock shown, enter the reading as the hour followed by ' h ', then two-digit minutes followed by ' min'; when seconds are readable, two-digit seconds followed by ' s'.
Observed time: 9 h 33 min 10 s
